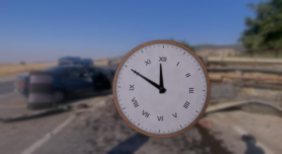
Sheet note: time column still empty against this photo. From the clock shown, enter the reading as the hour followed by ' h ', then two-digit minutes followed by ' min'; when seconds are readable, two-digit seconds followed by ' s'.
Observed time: 11 h 50 min
